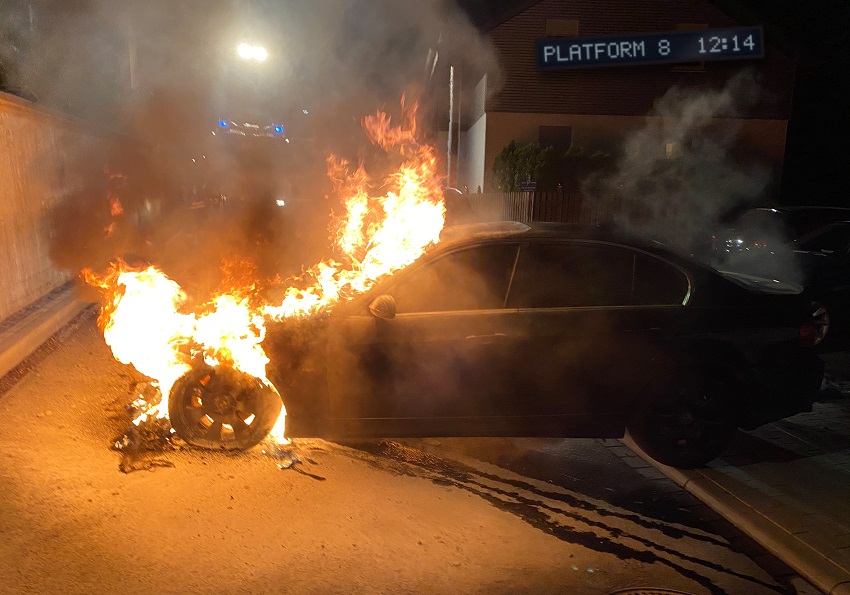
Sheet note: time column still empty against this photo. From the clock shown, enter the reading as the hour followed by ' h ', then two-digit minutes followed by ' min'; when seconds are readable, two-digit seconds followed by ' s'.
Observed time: 12 h 14 min
